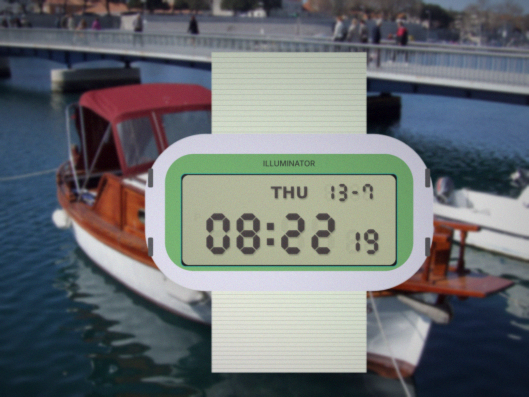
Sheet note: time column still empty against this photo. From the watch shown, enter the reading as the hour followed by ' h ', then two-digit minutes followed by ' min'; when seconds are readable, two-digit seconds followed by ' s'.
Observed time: 8 h 22 min 19 s
